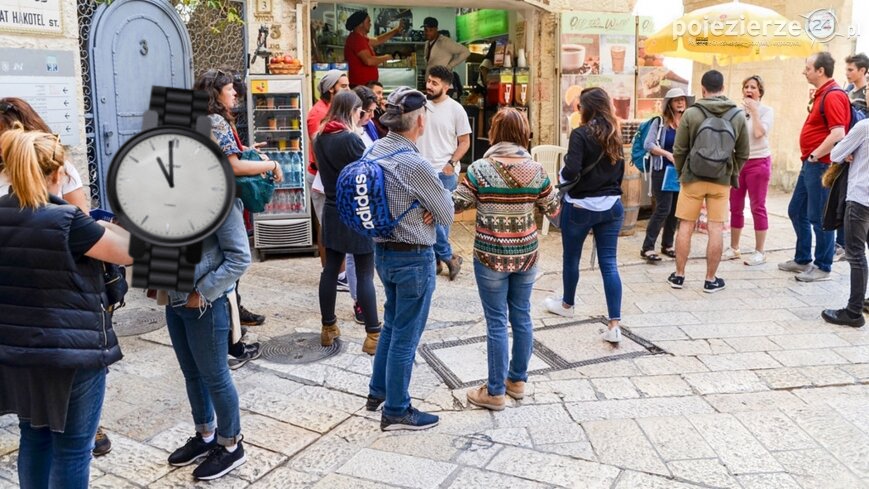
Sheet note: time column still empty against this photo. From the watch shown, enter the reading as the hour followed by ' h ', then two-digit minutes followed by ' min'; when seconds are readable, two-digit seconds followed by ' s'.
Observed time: 10 h 59 min
